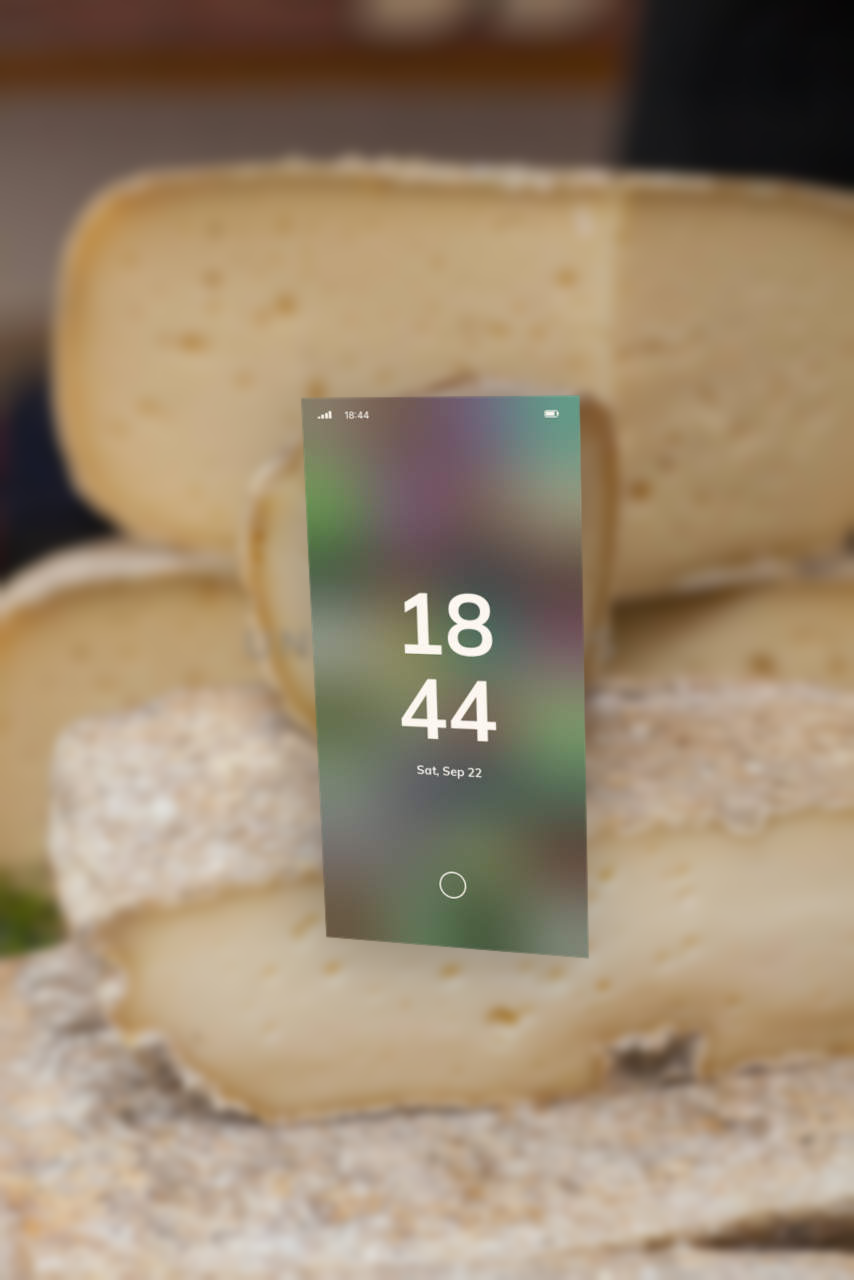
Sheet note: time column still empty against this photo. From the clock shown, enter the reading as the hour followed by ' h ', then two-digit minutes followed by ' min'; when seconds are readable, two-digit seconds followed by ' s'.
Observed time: 18 h 44 min
